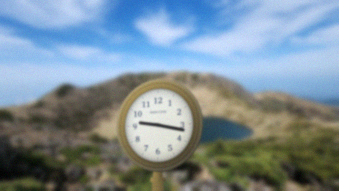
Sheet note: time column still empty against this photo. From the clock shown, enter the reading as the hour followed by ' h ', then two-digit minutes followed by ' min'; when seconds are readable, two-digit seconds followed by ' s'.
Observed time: 9 h 17 min
